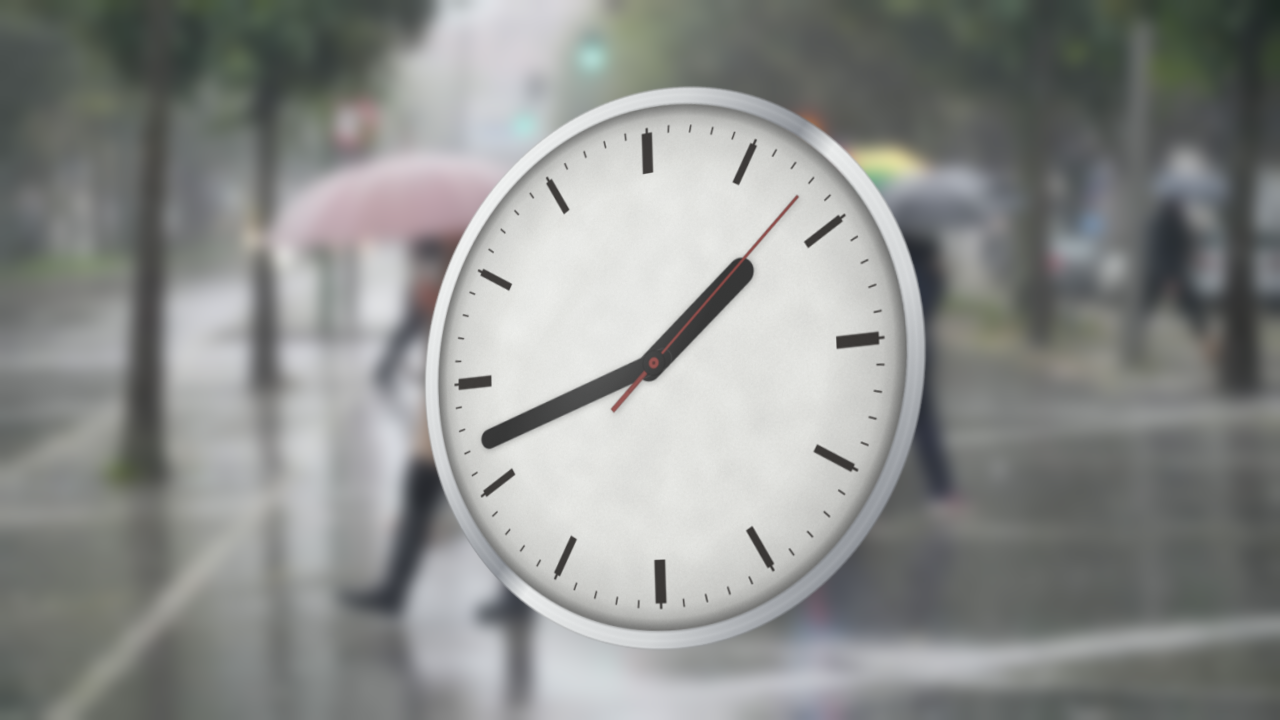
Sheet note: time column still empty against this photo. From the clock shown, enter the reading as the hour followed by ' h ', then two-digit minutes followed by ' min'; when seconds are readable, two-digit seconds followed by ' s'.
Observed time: 1 h 42 min 08 s
